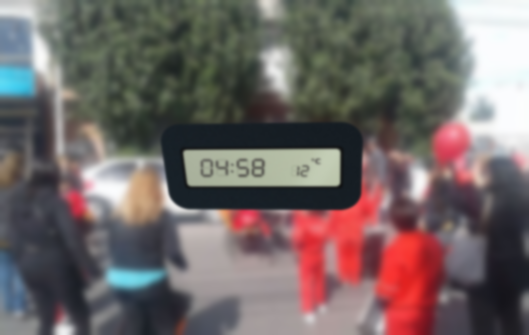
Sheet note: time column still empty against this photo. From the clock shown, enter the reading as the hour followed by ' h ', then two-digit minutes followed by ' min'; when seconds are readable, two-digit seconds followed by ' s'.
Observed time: 4 h 58 min
